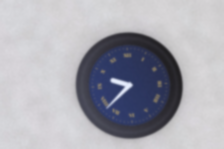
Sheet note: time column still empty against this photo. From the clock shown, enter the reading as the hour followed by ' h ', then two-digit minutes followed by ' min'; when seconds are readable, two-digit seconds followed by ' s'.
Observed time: 9 h 38 min
